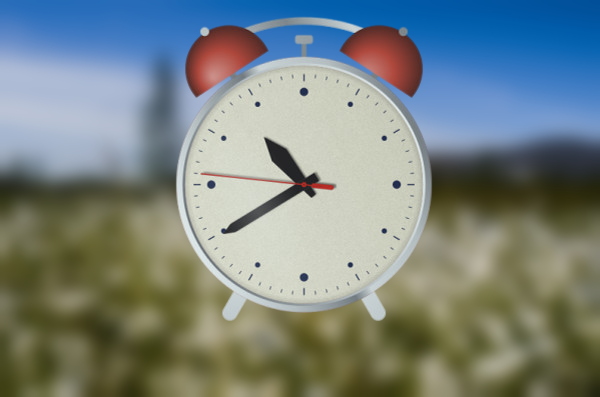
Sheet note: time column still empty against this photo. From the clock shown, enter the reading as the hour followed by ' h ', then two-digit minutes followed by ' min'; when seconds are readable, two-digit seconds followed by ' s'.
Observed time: 10 h 39 min 46 s
